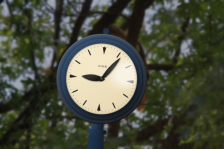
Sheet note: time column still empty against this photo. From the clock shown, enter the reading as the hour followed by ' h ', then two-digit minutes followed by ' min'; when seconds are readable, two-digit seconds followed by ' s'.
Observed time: 9 h 06 min
